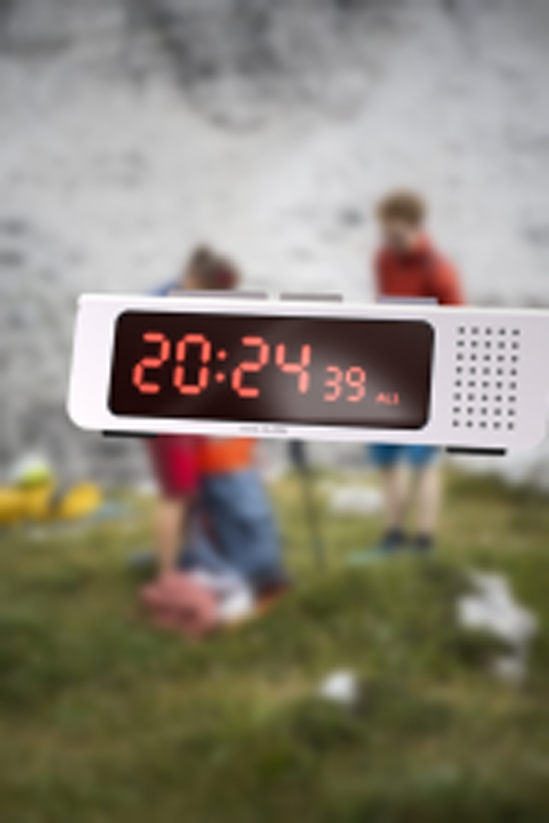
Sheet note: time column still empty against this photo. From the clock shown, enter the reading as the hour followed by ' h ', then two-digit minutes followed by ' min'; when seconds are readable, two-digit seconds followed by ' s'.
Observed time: 20 h 24 min 39 s
